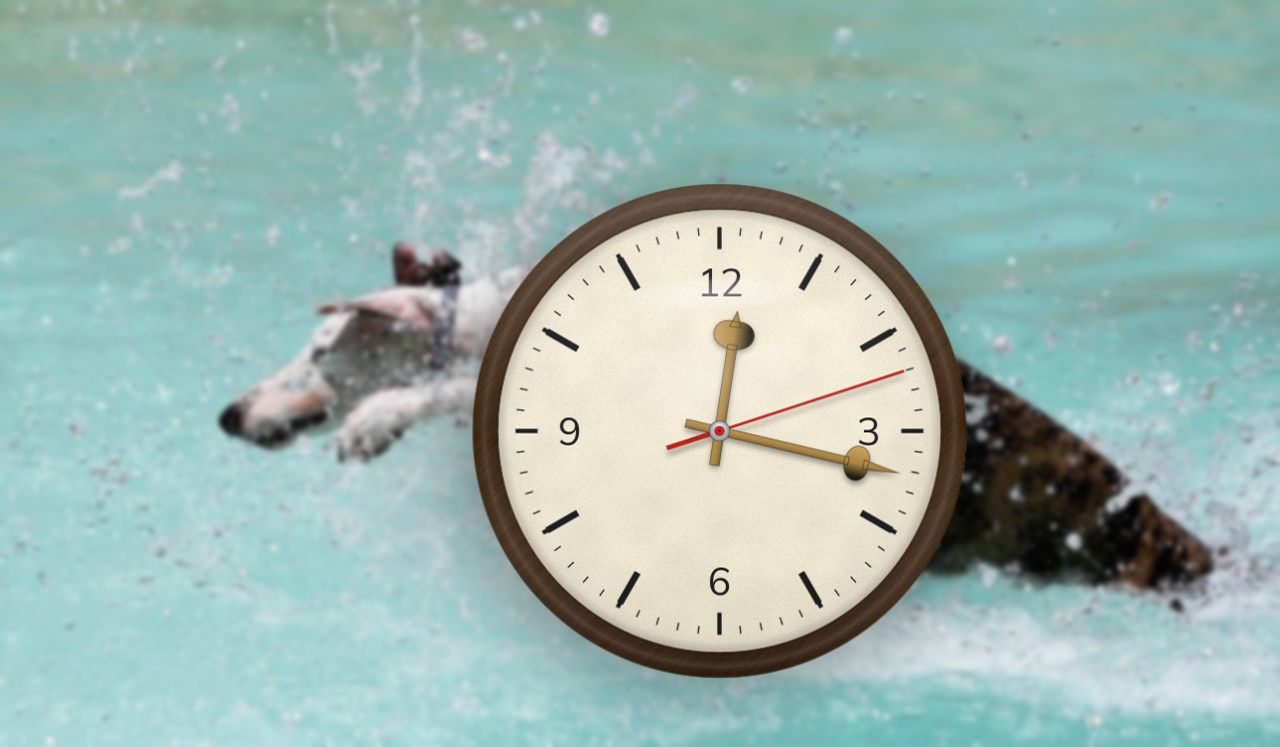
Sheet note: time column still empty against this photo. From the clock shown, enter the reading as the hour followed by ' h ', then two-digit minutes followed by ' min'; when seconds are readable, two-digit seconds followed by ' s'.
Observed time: 12 h 17 min 12 s
